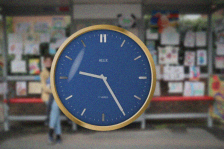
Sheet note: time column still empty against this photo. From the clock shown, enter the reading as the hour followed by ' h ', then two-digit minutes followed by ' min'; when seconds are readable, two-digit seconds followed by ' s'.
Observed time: 9 h 25 min
